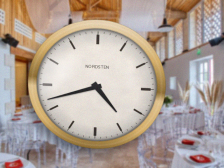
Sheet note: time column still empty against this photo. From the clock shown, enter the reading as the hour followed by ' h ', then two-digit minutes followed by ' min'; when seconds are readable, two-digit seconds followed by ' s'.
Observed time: 4 h 42 min
